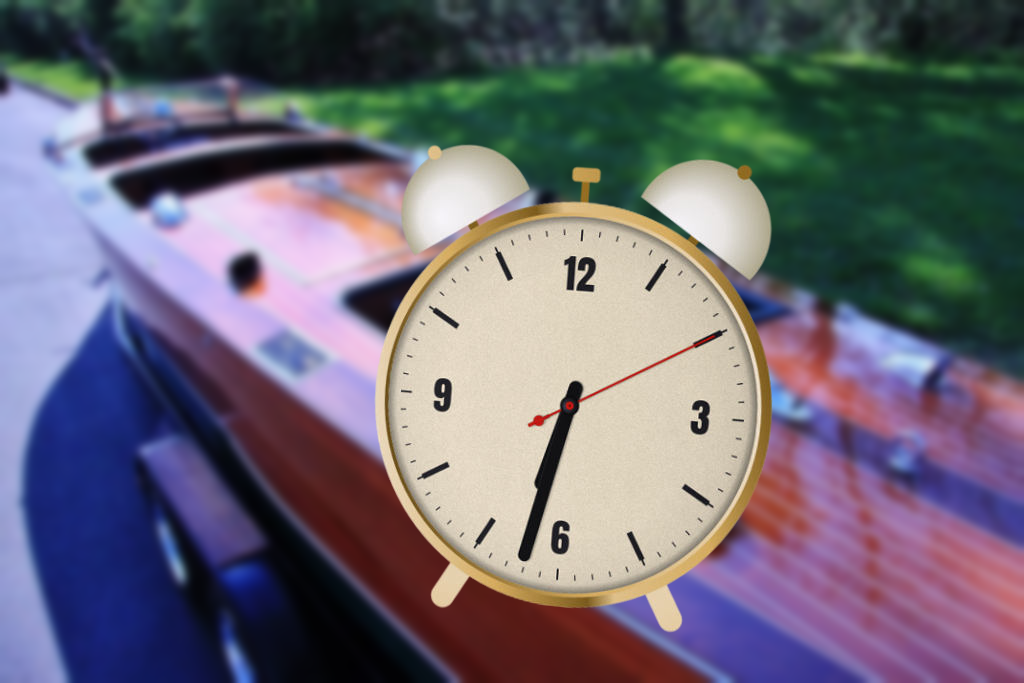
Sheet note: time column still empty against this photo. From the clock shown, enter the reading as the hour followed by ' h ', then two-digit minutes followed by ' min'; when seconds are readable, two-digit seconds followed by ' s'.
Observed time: 6 h 32 min 10 s
